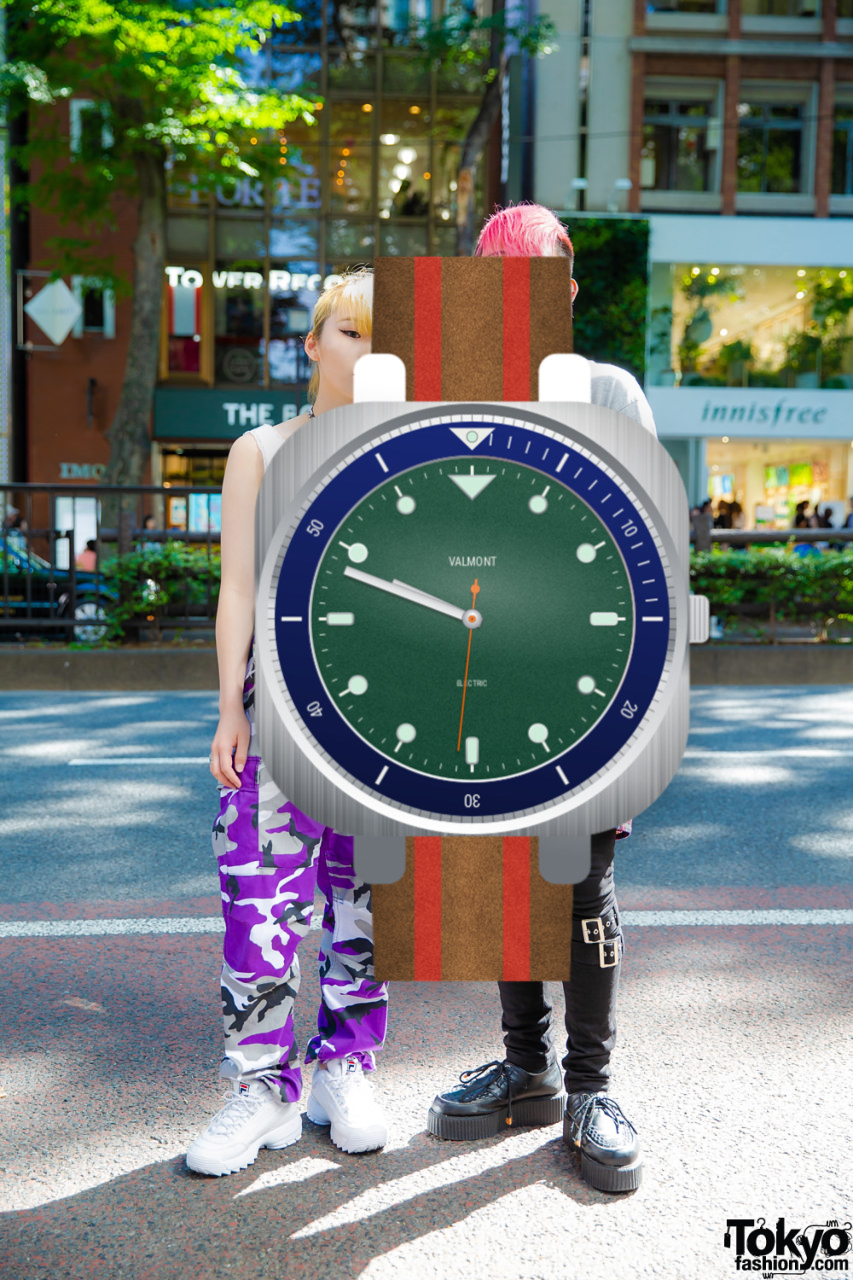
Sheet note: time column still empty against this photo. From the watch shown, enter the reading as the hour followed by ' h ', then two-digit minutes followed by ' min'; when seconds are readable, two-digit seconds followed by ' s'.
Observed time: 9 h 48 min 31 s
